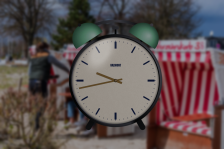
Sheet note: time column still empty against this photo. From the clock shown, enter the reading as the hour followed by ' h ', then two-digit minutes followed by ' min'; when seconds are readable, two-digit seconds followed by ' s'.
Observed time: 9 h 43 min
